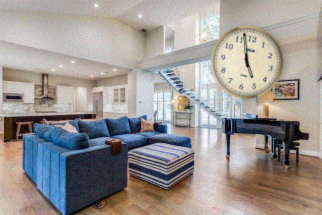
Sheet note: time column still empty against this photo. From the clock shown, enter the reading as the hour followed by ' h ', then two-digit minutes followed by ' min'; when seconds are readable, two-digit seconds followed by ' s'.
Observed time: 4 h 57 min
